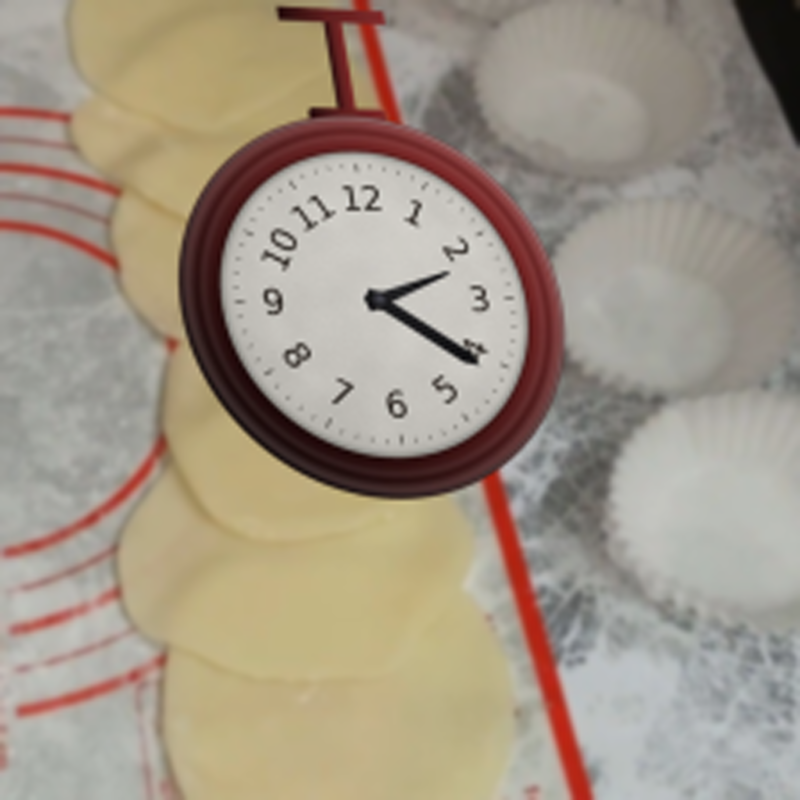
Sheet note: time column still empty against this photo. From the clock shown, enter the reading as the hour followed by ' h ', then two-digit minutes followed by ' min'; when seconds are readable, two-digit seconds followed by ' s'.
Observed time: 2 h 21 min
